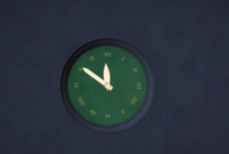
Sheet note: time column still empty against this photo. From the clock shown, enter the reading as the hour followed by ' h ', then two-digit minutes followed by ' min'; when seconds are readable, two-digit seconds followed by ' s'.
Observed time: 11 h 51 min
